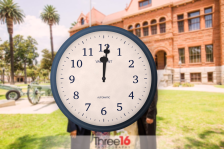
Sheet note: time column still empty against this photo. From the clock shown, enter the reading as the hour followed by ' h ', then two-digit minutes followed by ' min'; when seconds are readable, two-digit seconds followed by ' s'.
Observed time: 12 h 01 min
